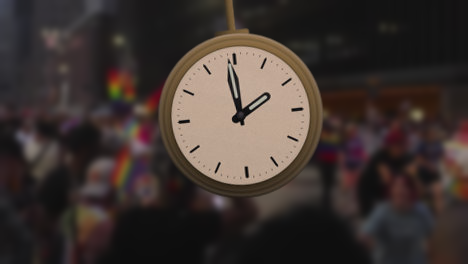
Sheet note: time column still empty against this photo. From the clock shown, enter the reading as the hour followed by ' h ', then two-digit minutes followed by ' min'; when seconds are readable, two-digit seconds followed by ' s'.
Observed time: 1 h 59 min
